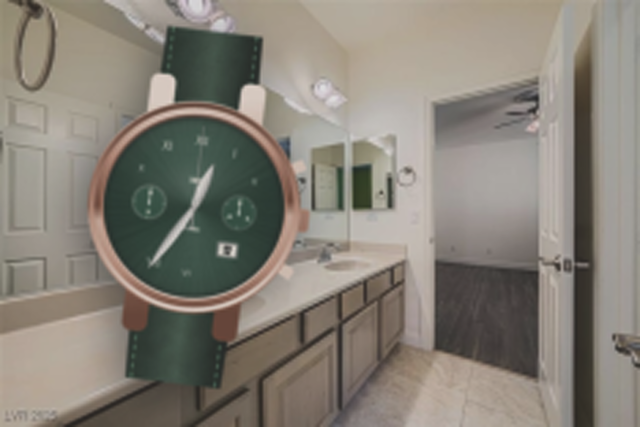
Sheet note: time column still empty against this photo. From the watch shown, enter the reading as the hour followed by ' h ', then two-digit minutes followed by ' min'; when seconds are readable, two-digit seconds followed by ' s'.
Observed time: 12 h 35 min
